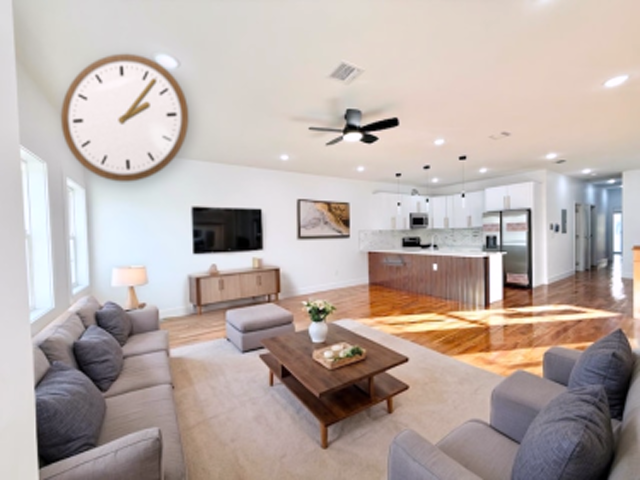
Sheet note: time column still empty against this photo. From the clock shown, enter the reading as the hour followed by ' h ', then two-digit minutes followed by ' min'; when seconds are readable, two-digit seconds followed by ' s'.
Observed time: 2 h 07 min
